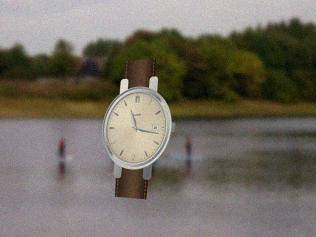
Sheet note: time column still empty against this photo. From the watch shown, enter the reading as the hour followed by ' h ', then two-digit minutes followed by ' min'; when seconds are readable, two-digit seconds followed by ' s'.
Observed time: 11 h 17 min
